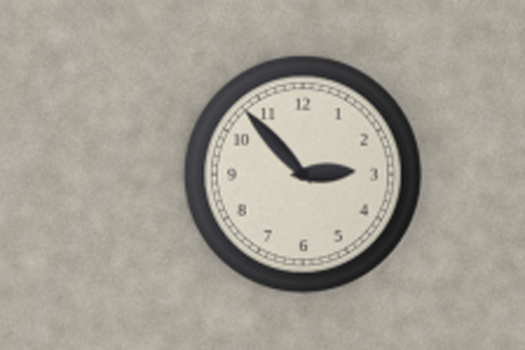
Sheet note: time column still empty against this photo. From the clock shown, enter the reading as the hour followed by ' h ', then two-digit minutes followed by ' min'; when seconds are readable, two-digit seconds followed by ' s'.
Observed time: 2 h 53 min
